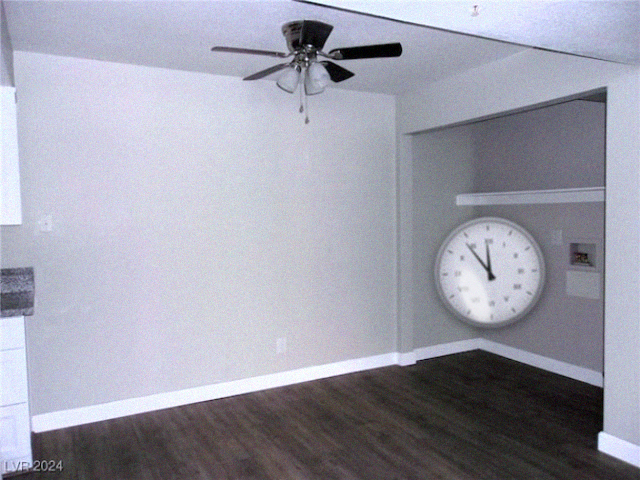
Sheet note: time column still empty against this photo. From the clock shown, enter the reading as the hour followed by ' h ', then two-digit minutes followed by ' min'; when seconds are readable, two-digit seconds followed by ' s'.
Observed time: 11 h 54 min
